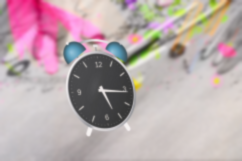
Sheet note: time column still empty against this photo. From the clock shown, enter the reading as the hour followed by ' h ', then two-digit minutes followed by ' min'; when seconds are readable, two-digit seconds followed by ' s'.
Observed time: 5 h 16 min
